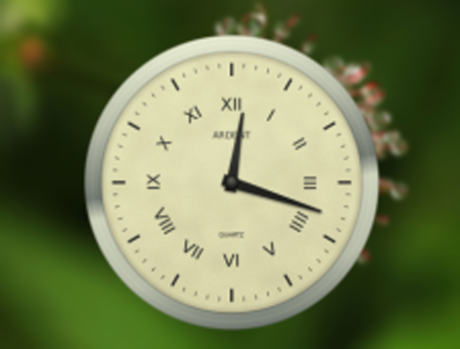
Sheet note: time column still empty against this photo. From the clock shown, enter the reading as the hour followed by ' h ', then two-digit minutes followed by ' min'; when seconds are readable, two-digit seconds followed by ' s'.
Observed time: 12 h 18 min
